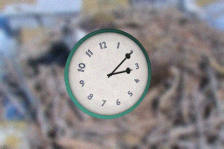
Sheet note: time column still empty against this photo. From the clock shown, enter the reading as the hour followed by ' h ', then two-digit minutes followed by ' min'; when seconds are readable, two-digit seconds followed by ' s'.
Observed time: 3 h 10 min
